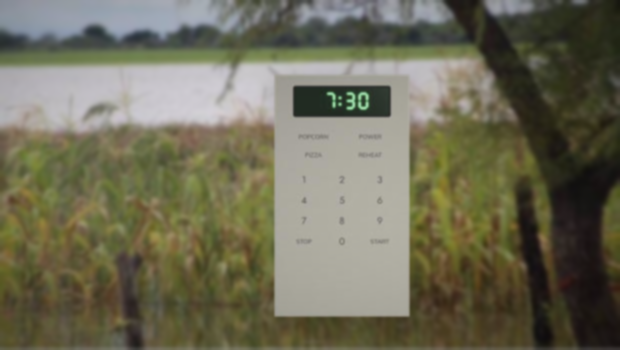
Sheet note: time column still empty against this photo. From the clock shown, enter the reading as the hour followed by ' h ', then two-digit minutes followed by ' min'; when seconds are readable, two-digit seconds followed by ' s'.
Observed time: 7 h 30 min
